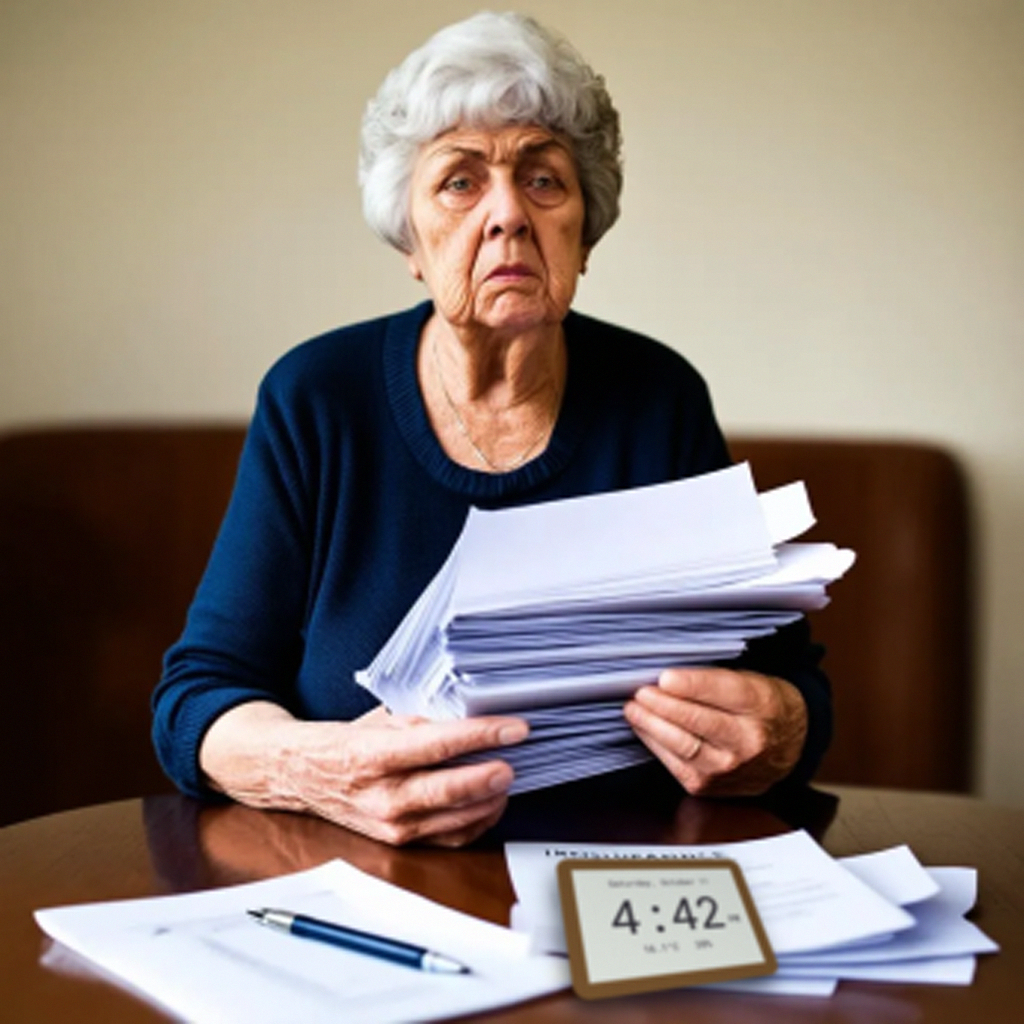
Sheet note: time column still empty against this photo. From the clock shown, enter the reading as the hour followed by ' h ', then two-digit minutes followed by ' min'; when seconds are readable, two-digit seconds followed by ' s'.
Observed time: 4 h 42 min
